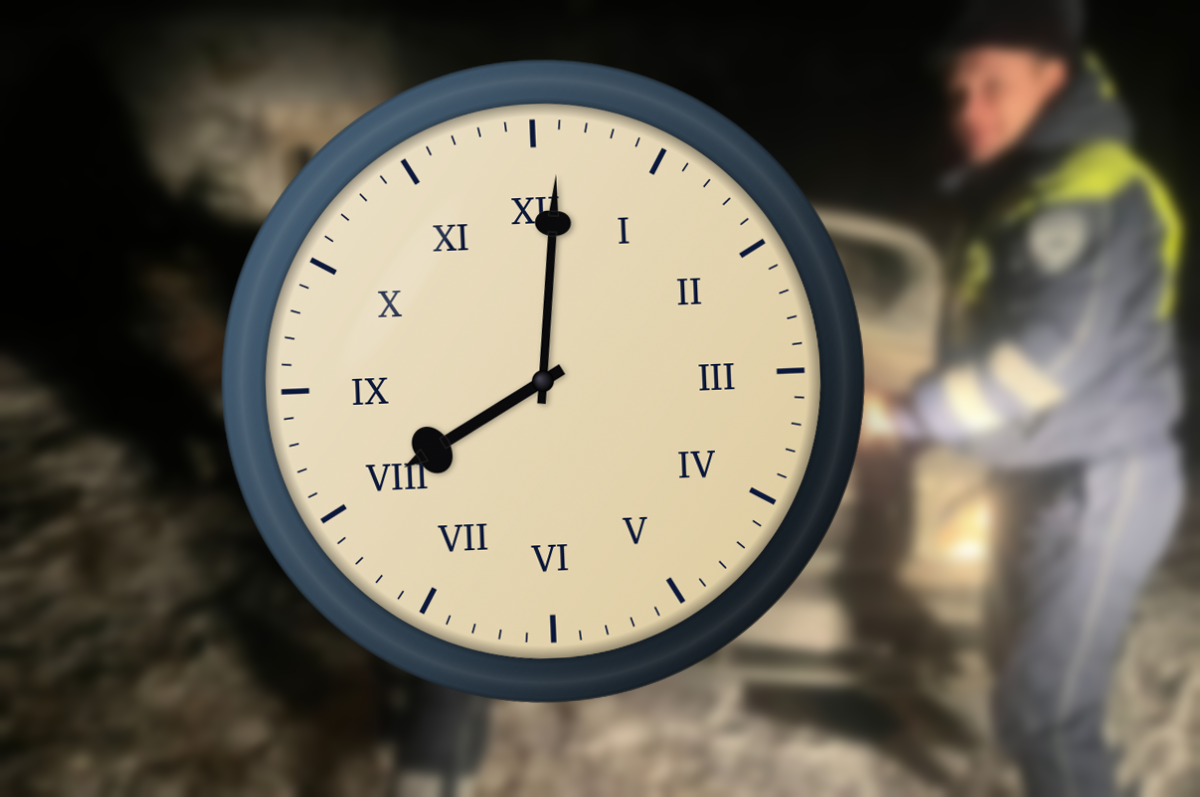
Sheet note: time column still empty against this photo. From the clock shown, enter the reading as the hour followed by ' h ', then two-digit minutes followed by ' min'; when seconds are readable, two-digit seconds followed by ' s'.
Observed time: 8 h 01 min
